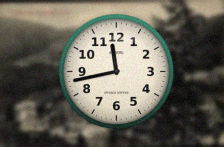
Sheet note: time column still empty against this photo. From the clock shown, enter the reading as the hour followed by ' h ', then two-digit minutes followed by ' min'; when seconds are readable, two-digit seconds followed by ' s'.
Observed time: 11 h 43 min
